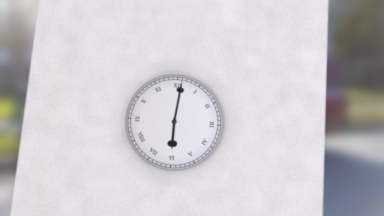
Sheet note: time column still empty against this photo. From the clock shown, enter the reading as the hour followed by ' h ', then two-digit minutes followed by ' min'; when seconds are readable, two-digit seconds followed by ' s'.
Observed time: 6 h 01 min
